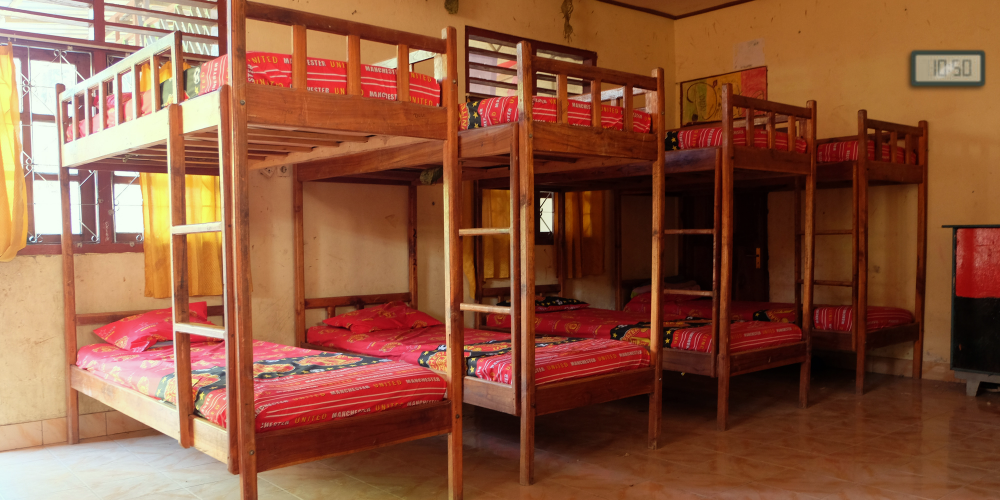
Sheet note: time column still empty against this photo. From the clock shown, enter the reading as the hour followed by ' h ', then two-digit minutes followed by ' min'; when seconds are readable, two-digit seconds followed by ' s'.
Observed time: 10 h 50 min
